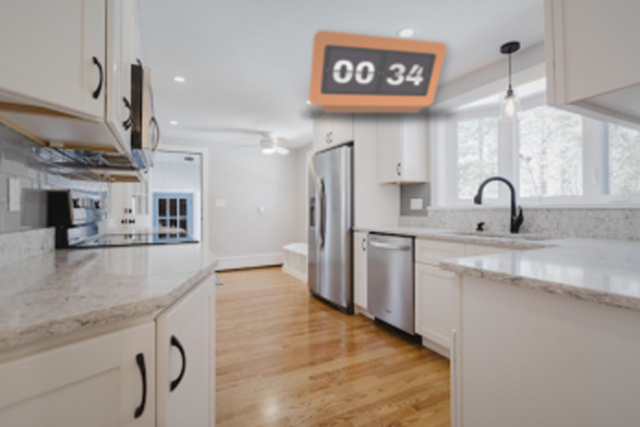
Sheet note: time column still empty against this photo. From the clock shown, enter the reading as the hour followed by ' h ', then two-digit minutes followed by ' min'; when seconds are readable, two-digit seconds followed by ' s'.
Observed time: 0 h 34 min
